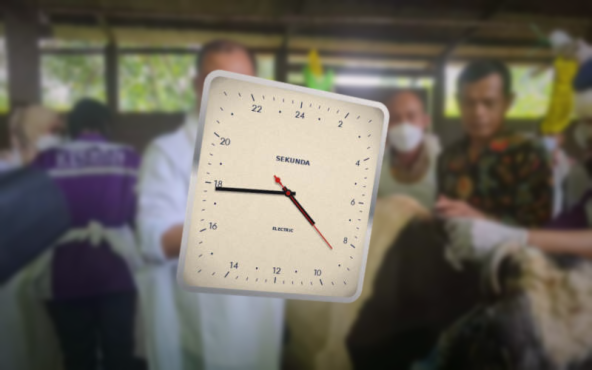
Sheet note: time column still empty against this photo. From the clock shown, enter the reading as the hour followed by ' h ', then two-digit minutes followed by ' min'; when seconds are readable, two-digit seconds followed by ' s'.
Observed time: 8 h 44 min 22 s
